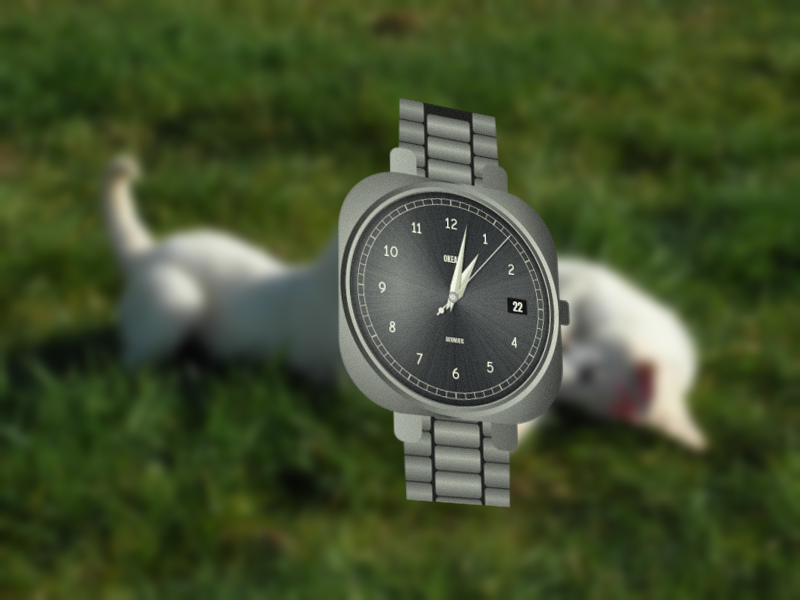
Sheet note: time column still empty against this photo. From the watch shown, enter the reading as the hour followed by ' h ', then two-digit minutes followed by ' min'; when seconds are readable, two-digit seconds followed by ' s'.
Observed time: 1 h 02 min 07 s
